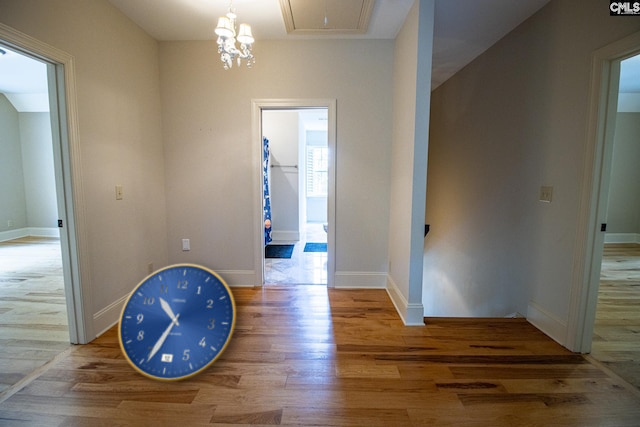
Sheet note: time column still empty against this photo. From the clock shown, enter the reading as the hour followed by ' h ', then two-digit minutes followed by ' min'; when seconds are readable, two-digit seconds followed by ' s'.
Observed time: 10 h 34 min
